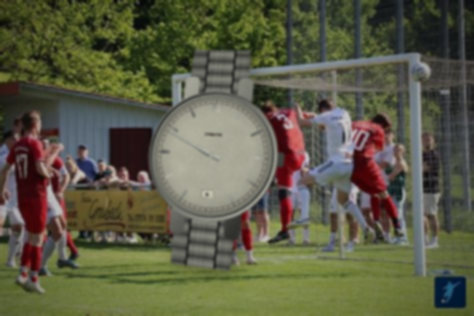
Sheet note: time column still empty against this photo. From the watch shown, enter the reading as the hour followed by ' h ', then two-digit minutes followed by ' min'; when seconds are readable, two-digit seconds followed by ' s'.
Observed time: 9 h 49 min
